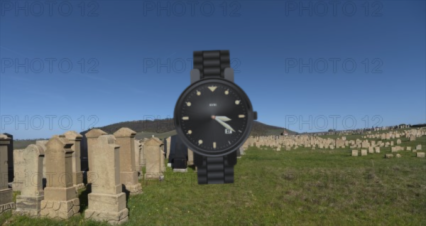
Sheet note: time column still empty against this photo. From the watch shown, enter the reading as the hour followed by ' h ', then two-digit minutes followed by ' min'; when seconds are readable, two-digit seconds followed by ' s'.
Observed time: 3 h 21 min
